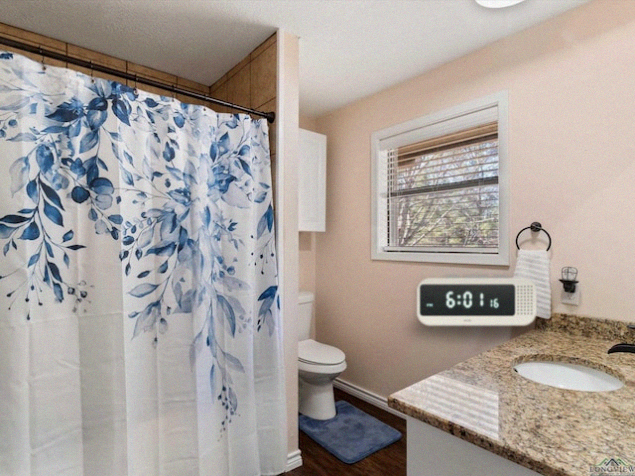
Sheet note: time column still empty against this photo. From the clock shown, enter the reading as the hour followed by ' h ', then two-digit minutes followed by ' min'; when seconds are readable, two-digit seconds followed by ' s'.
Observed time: 6 h 01 min 16 s
